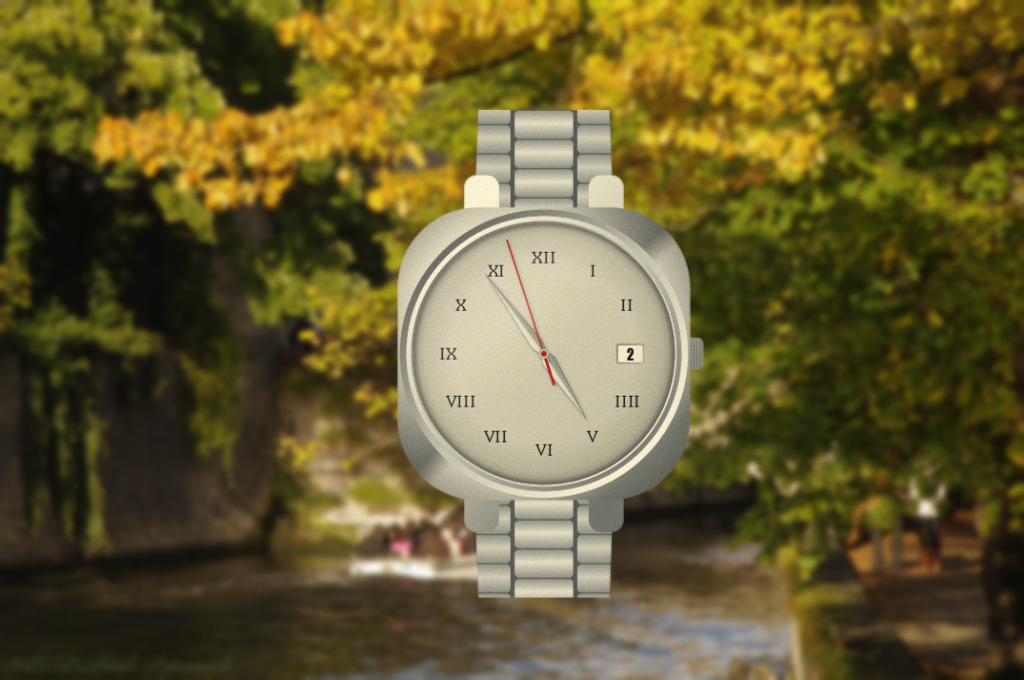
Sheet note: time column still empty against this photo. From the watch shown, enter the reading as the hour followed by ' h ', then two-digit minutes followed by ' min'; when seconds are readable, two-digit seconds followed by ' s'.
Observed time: 4 h 53 min 57 s
